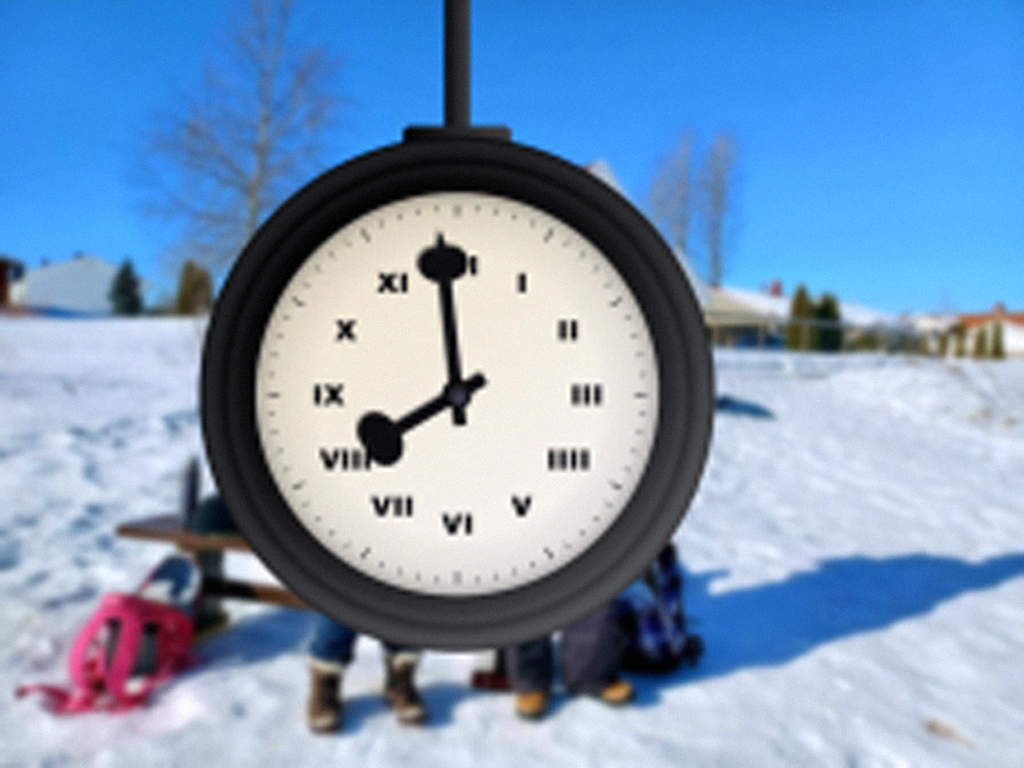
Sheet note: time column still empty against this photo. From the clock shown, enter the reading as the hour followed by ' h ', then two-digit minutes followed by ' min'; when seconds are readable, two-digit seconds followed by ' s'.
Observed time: 7 h 59 min
